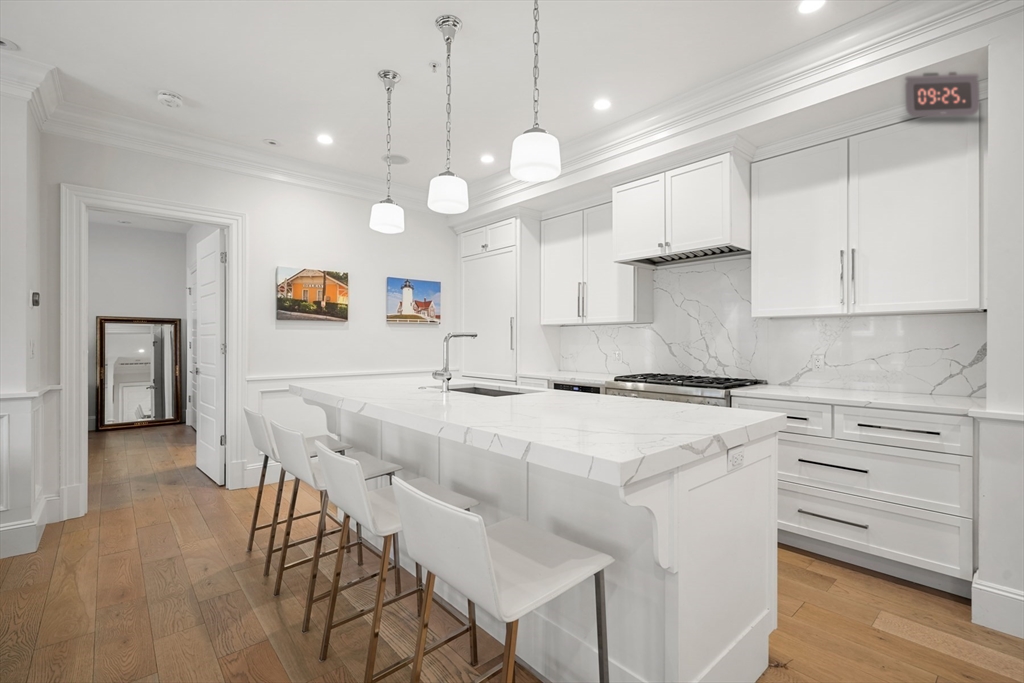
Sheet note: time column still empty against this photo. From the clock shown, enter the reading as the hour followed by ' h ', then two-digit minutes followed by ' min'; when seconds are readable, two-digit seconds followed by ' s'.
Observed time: 9 h 25 min
